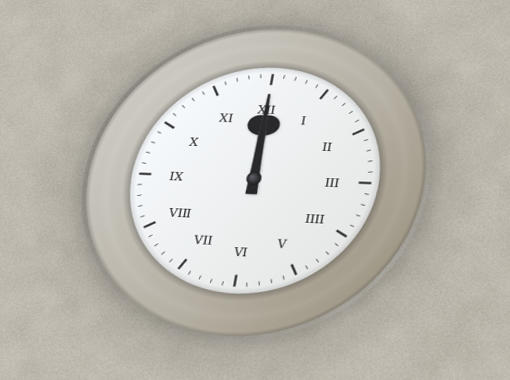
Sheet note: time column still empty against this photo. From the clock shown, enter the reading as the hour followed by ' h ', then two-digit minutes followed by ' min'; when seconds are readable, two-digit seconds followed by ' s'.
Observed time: 12 h 00 min
